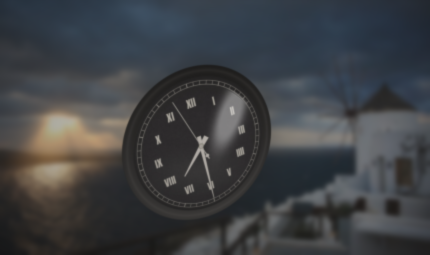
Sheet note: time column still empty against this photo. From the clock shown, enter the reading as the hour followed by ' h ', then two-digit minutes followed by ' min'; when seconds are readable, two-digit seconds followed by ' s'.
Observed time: 7 h 29 min 57 s
